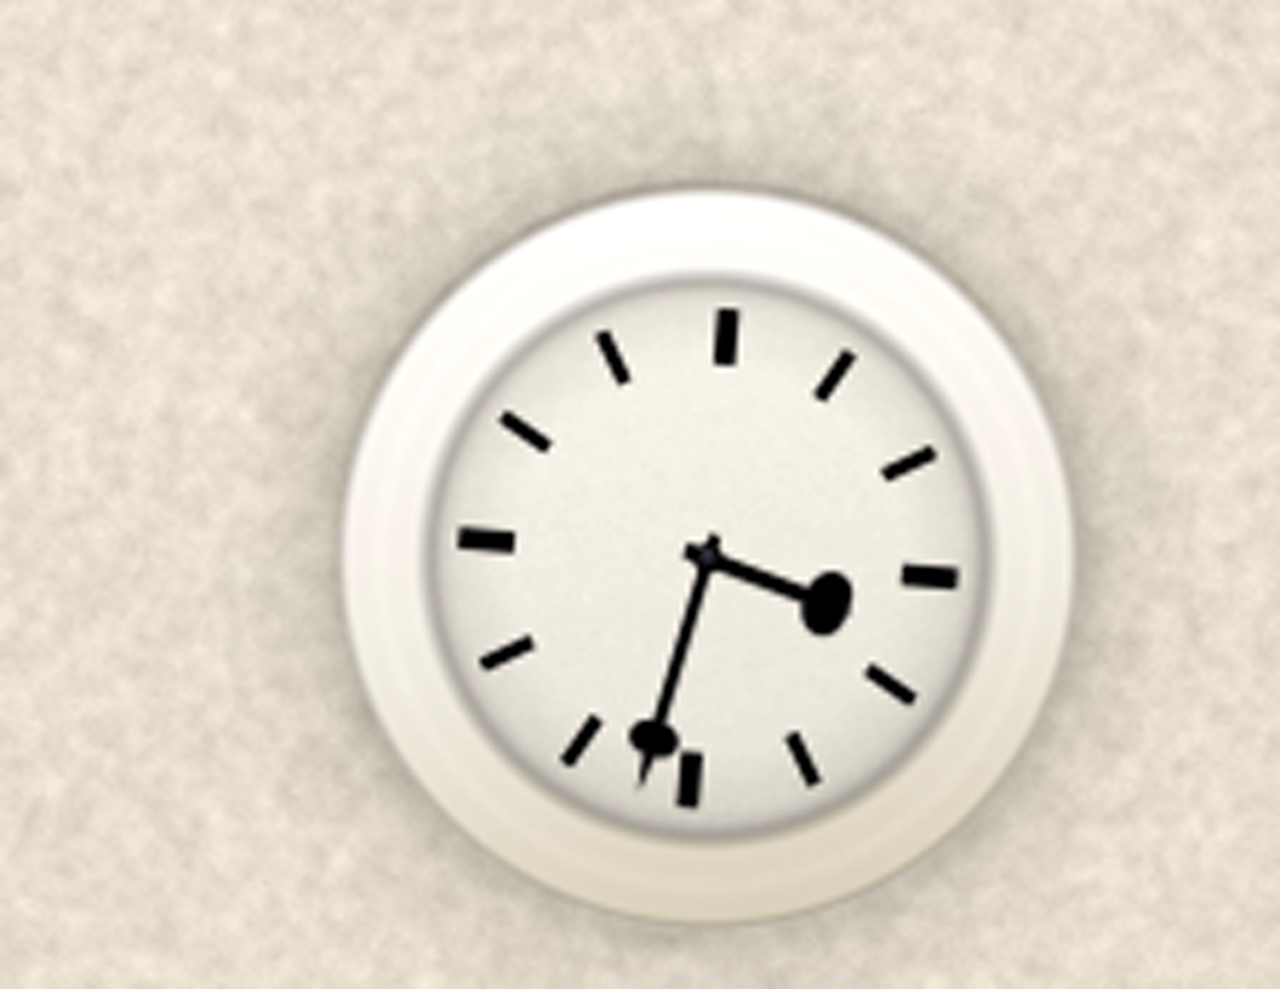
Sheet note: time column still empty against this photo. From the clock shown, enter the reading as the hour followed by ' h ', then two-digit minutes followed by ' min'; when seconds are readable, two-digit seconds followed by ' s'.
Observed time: 3 h 32 min
